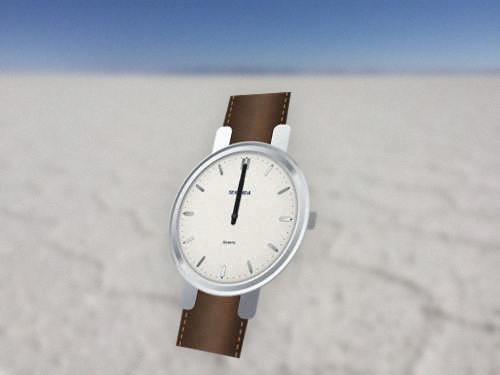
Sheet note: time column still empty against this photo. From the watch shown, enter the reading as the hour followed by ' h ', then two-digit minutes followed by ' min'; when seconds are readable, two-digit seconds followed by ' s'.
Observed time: 12 h 00 min
